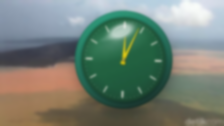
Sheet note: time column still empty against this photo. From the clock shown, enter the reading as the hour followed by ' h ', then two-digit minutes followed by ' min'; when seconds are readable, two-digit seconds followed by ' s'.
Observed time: 12 h 04 min
